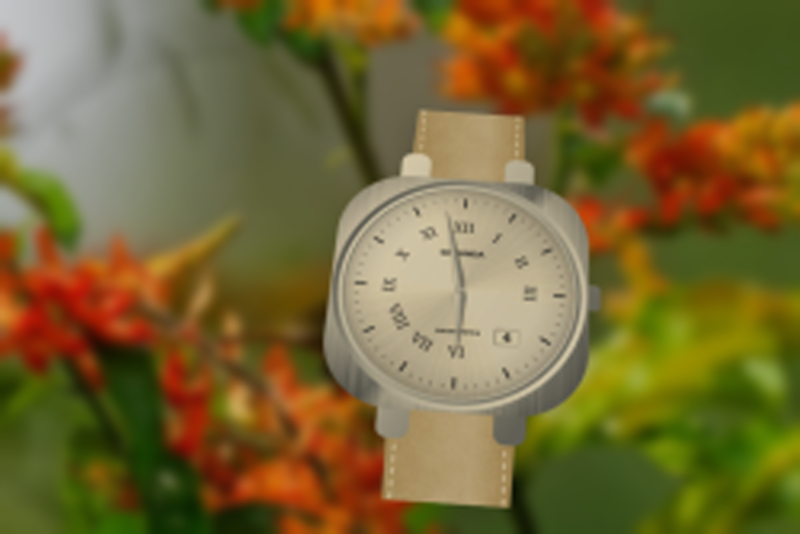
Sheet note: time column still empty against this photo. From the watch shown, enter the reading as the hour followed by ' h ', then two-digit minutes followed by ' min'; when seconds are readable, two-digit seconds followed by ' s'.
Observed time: 5 h 58 min
